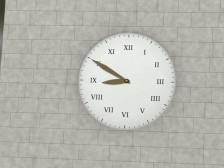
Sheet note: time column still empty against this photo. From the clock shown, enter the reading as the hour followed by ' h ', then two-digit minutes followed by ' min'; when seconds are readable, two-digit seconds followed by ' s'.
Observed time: 8 h 50 min
